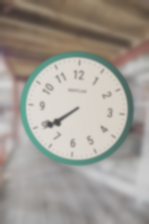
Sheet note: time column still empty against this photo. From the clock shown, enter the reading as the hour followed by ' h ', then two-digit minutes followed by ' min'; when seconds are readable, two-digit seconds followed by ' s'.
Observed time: 7 h 39 min
